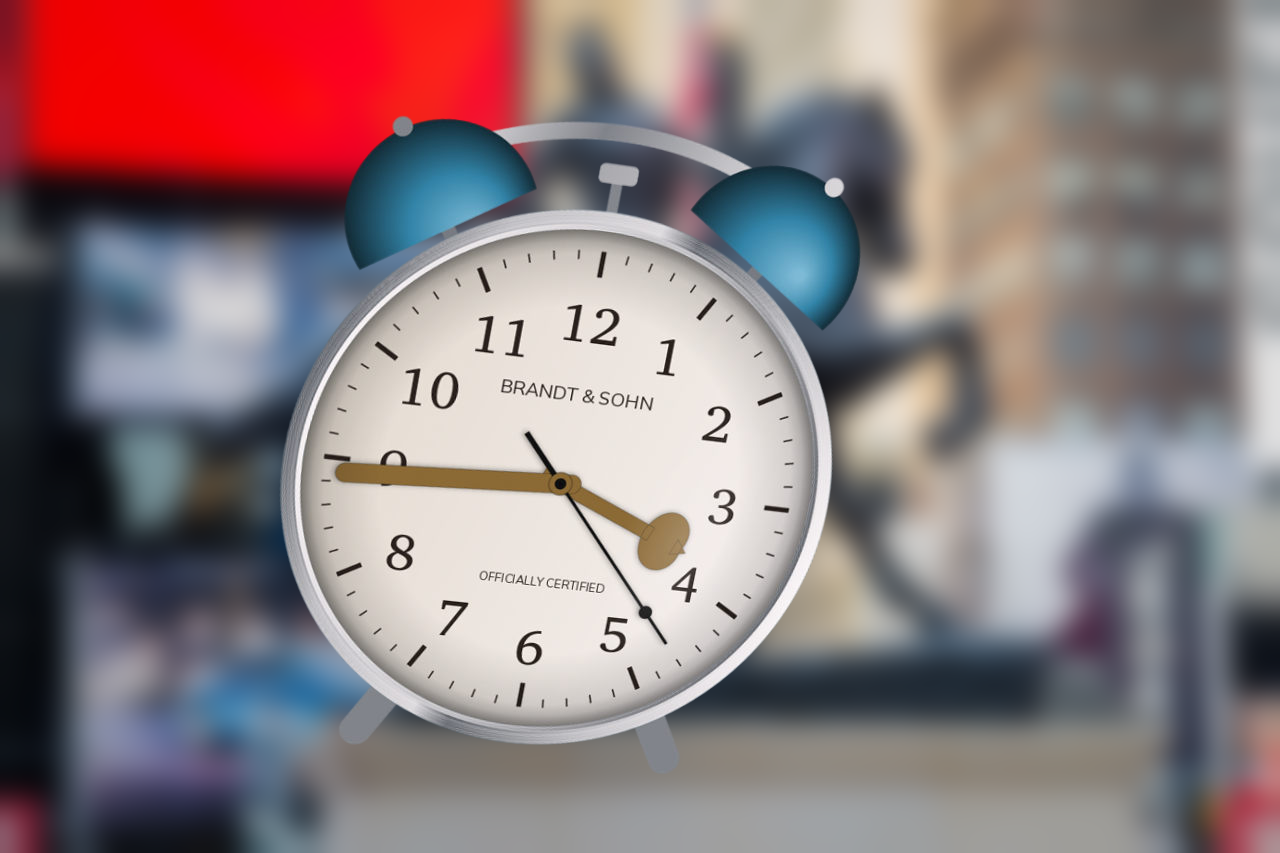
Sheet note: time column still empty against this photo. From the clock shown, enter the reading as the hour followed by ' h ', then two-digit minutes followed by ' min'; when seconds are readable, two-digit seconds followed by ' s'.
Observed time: 3 h 44 min 23 s
